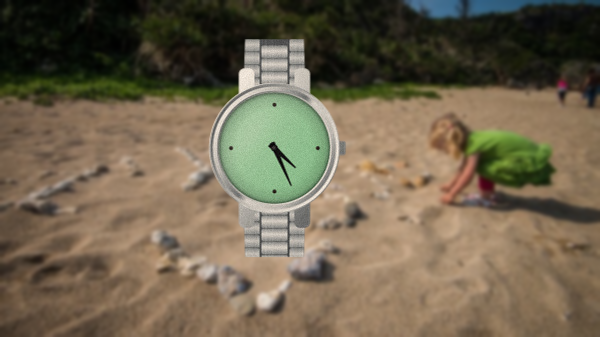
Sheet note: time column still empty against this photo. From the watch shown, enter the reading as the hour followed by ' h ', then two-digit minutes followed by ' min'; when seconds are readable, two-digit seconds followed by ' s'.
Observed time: 4 h 26 min
